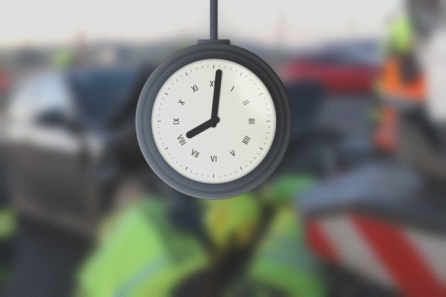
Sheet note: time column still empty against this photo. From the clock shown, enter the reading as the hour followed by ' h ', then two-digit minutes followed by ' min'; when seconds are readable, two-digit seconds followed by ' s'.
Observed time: 8 h 01 min
